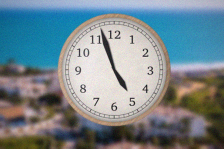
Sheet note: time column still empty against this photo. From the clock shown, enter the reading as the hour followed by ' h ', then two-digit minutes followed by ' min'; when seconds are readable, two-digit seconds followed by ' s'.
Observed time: 4 h 57 min
